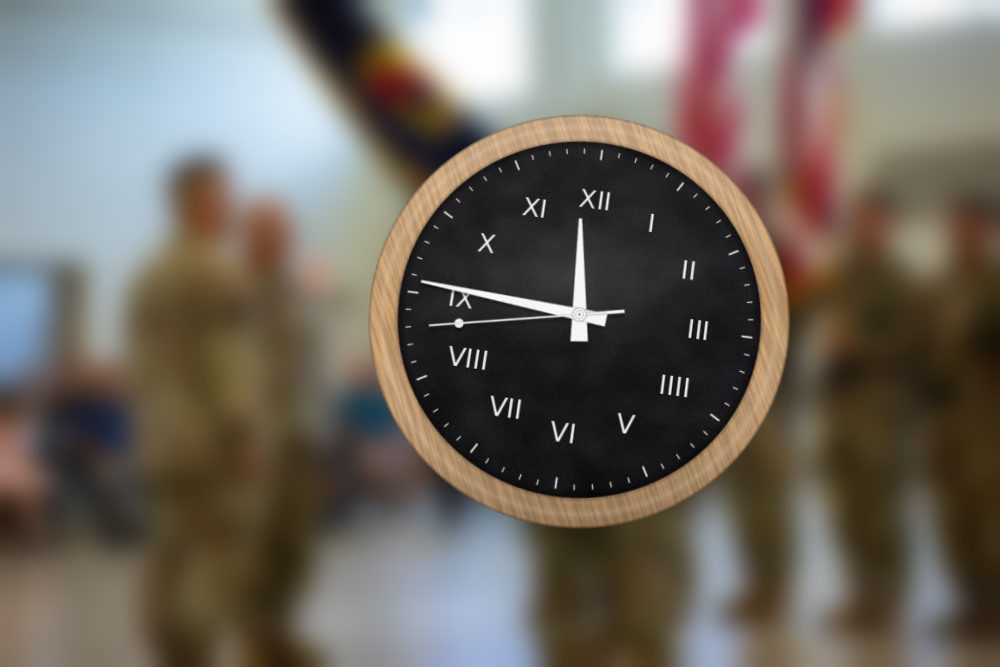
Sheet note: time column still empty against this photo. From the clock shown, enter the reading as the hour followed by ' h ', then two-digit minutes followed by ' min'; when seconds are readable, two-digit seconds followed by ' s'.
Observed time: 11 h 45 min 43 s
